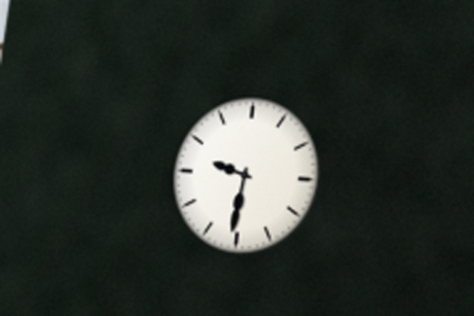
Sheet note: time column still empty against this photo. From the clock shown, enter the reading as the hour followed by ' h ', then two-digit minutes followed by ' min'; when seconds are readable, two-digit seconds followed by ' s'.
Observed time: 9 h 31 min
